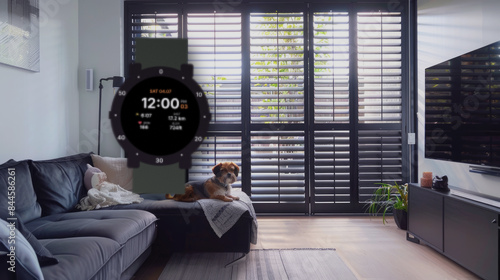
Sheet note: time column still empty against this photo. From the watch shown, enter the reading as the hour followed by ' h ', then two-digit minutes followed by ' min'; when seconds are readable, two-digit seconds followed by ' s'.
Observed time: 12 h 00 min
